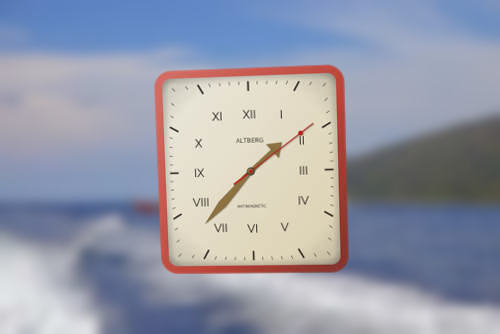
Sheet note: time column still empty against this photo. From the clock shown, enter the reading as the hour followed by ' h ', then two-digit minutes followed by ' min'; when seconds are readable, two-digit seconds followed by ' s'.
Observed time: 1 h 37 min 09 s
